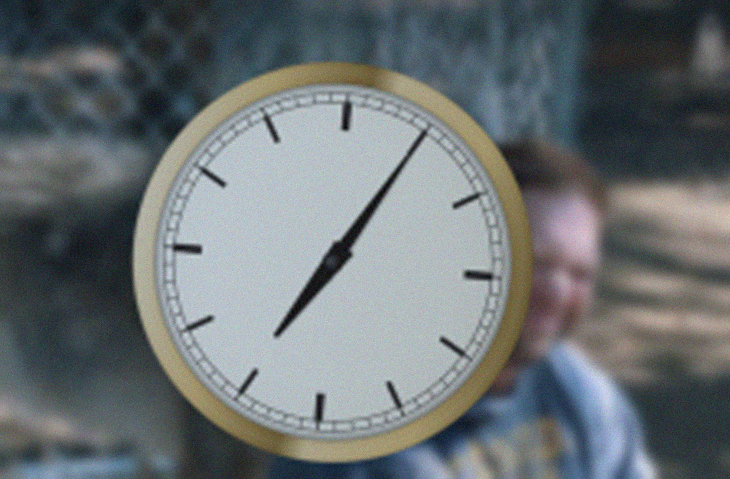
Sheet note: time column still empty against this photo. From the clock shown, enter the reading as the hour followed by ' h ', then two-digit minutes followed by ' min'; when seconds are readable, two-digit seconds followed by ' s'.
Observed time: 7 h 05 min
